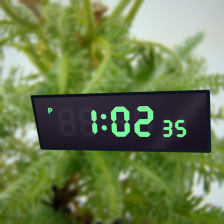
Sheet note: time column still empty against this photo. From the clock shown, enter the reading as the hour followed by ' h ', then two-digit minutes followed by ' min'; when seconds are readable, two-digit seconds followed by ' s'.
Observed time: 1 h 02 min 35 s
